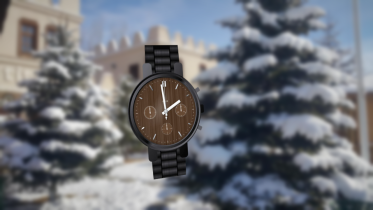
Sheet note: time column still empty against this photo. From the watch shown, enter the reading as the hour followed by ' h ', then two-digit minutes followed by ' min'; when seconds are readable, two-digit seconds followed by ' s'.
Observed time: 1 h 59 min
